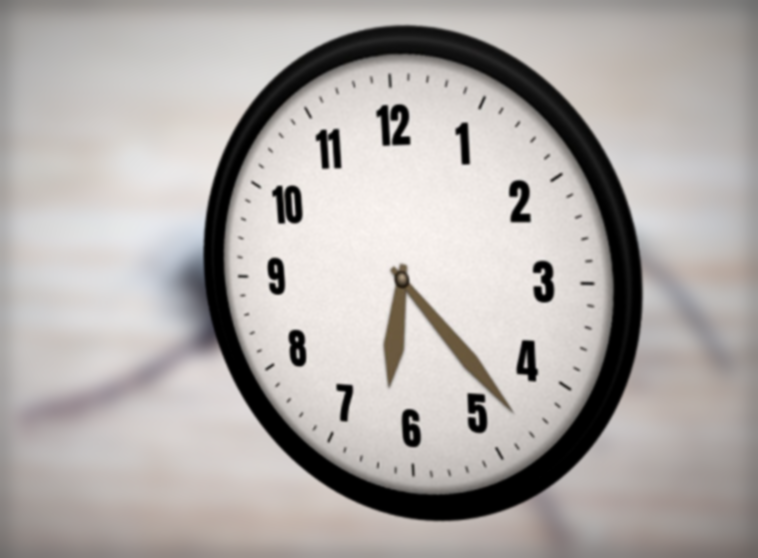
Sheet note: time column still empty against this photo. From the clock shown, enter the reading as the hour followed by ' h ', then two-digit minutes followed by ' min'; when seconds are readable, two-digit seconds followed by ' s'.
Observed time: 6 h 23 min
